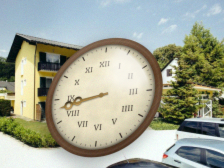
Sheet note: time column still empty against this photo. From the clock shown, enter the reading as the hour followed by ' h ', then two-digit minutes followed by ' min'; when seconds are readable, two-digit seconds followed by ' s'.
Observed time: 8 h 43 min
